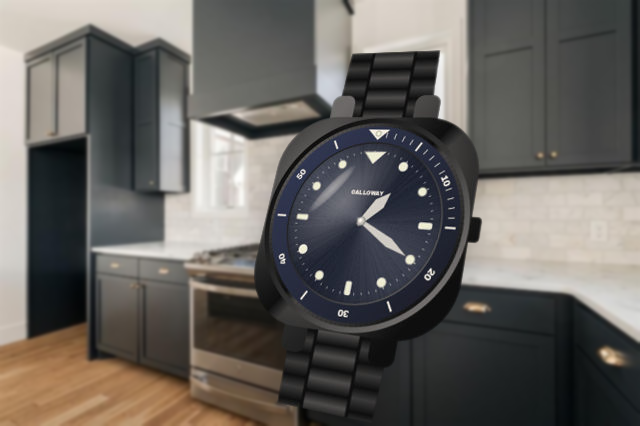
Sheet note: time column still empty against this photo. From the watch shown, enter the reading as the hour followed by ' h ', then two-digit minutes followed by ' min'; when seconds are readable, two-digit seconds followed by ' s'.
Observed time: 1 h 20 min
